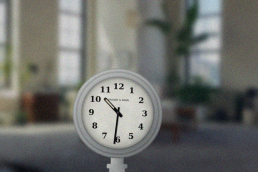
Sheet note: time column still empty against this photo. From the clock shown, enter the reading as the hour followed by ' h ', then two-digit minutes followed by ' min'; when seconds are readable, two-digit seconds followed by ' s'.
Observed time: 10 h 31 min
